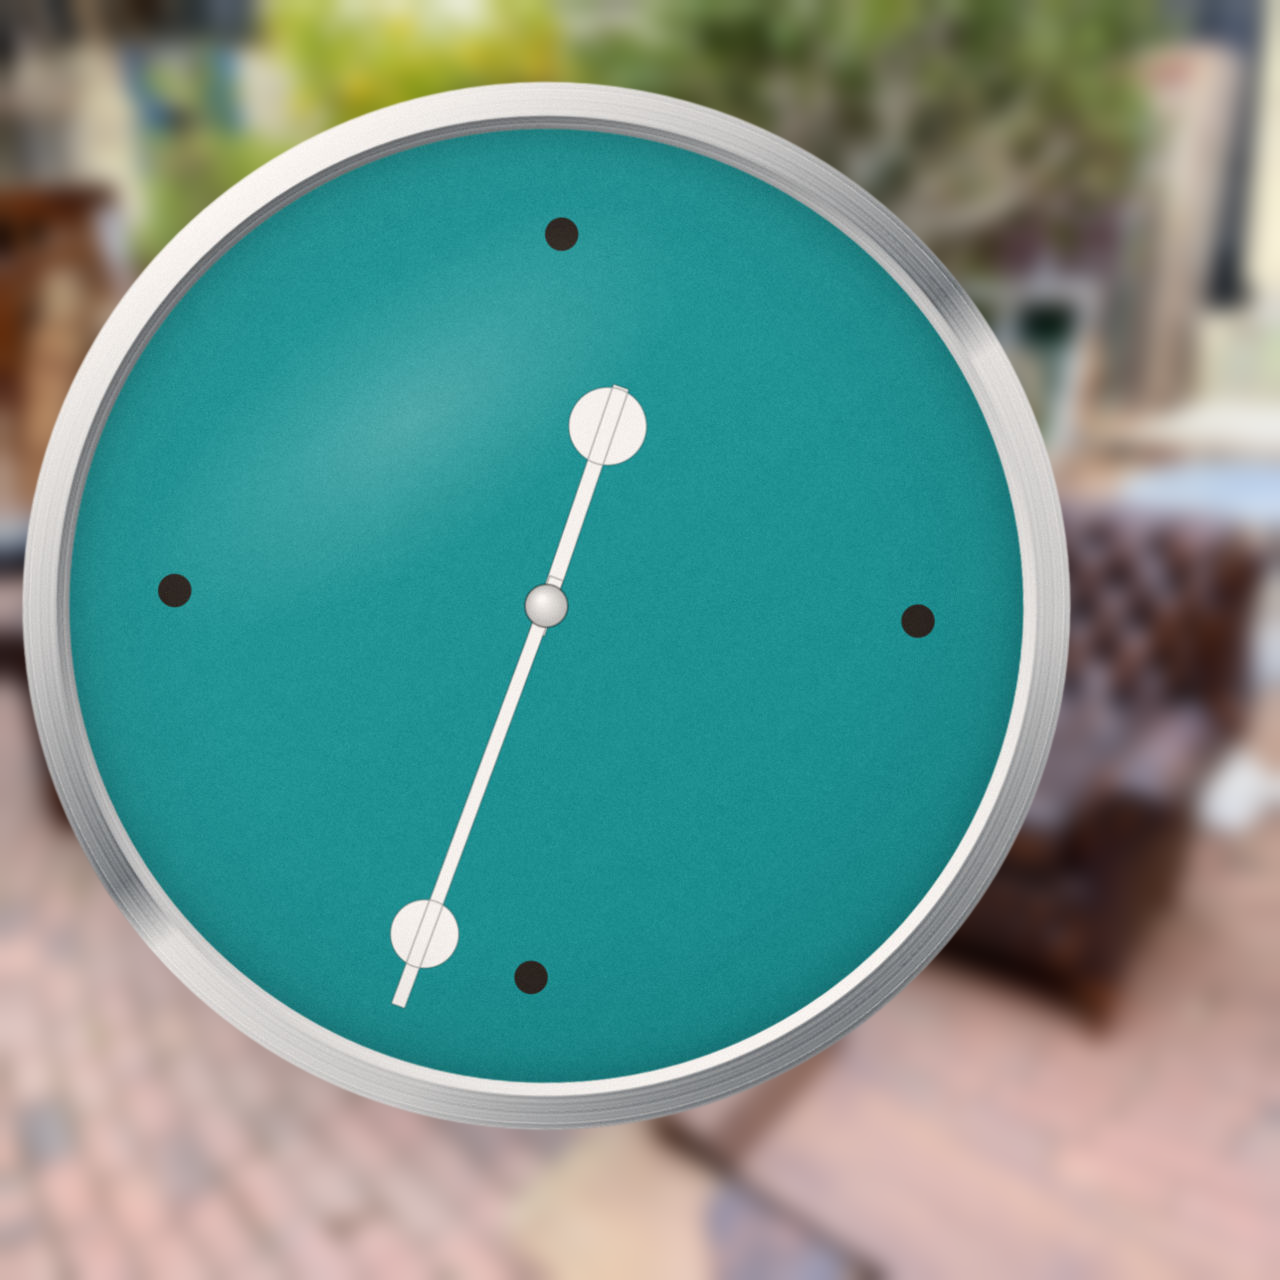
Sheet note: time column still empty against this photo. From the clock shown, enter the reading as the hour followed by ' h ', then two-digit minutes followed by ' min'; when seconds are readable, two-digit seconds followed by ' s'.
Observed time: 12 h 33 min
